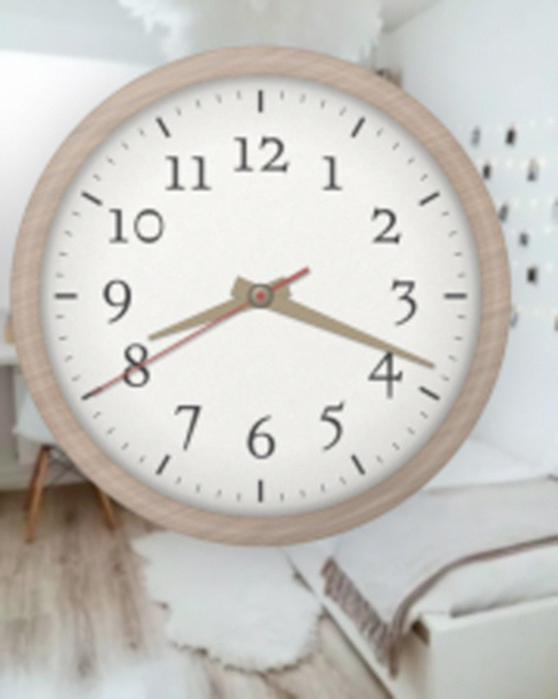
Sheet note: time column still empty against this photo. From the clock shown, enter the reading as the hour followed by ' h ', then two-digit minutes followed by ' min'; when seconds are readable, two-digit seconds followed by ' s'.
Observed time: 8 h 18 min 40 s
